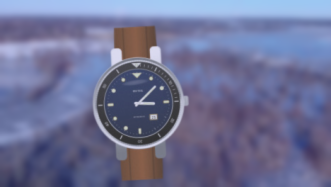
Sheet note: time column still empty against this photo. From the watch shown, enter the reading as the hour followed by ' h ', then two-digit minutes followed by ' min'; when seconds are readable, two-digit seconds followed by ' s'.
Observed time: 3 h 08 min
